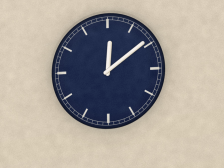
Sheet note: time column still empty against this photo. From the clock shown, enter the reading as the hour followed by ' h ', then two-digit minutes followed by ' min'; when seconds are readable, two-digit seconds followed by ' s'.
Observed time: 12 h 09 min
